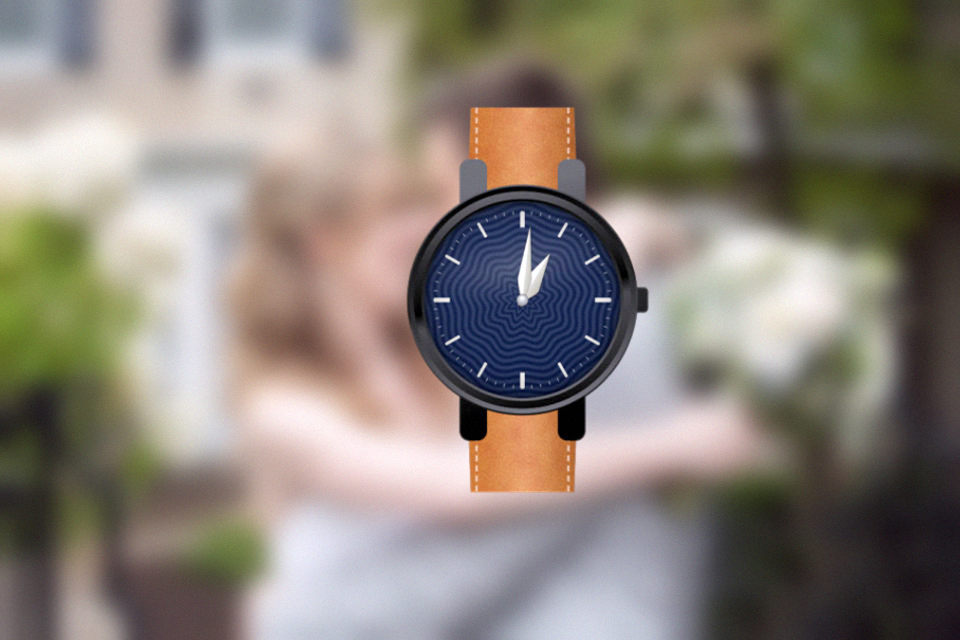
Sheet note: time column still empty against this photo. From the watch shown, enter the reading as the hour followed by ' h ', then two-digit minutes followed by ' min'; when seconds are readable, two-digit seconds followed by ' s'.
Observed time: 1 h 01 min
